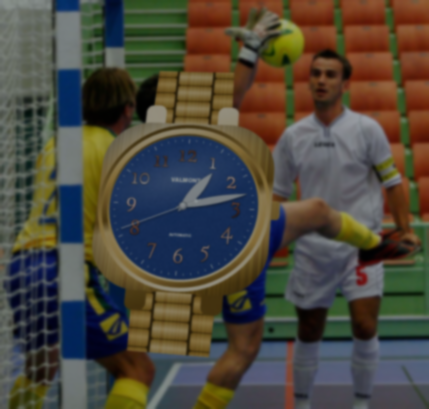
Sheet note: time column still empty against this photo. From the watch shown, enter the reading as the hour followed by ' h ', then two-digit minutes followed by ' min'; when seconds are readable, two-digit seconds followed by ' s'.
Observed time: 1 h 12 min 41 s
